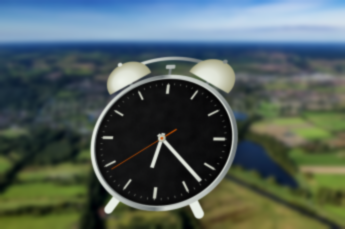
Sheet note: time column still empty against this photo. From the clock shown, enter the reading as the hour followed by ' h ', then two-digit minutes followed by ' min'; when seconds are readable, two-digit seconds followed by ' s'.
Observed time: 6 h 22 min 39 s
